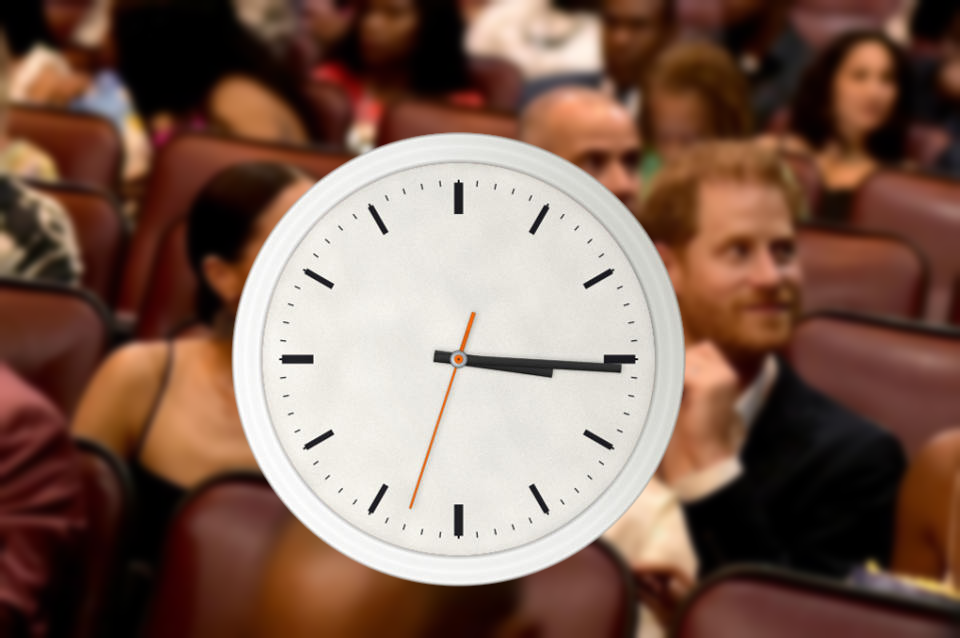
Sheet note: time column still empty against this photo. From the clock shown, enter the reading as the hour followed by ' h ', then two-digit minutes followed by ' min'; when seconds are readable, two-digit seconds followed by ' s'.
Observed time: 3 h 15 min 33 s
